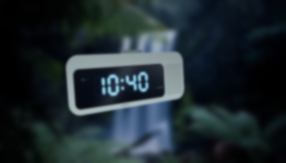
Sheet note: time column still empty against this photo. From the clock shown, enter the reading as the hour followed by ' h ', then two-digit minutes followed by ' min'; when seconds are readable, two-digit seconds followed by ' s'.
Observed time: 10 h 40 min
